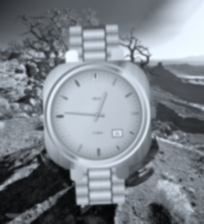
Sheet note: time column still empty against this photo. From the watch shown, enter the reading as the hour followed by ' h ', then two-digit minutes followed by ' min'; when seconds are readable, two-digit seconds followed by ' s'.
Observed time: 12 h 46 min
